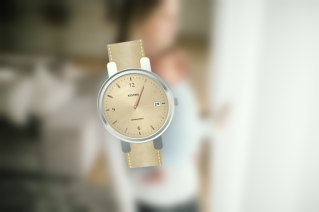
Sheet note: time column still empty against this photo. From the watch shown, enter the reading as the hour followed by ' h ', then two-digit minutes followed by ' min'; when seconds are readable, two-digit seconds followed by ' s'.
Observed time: 1 h 05 min
